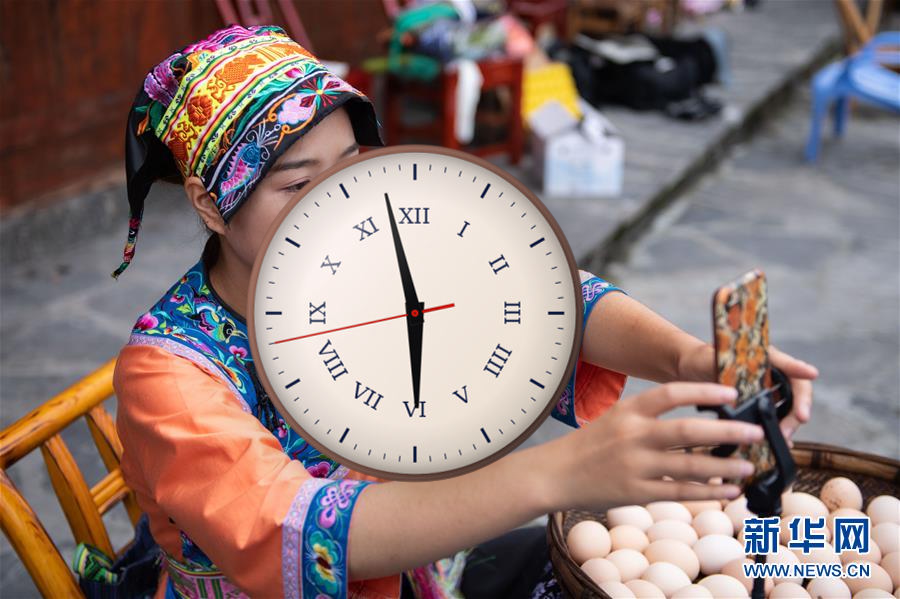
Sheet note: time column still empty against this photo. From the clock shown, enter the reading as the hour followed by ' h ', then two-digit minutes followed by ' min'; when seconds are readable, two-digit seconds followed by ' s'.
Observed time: 5 h 57 min 43 s
